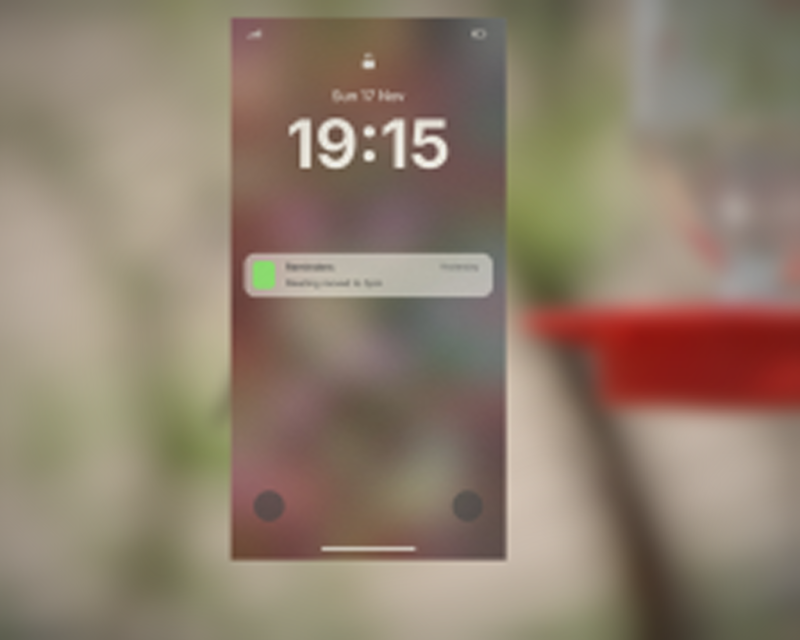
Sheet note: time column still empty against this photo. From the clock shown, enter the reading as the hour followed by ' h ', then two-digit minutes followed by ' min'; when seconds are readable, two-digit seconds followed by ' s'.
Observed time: 19 h 15 min
